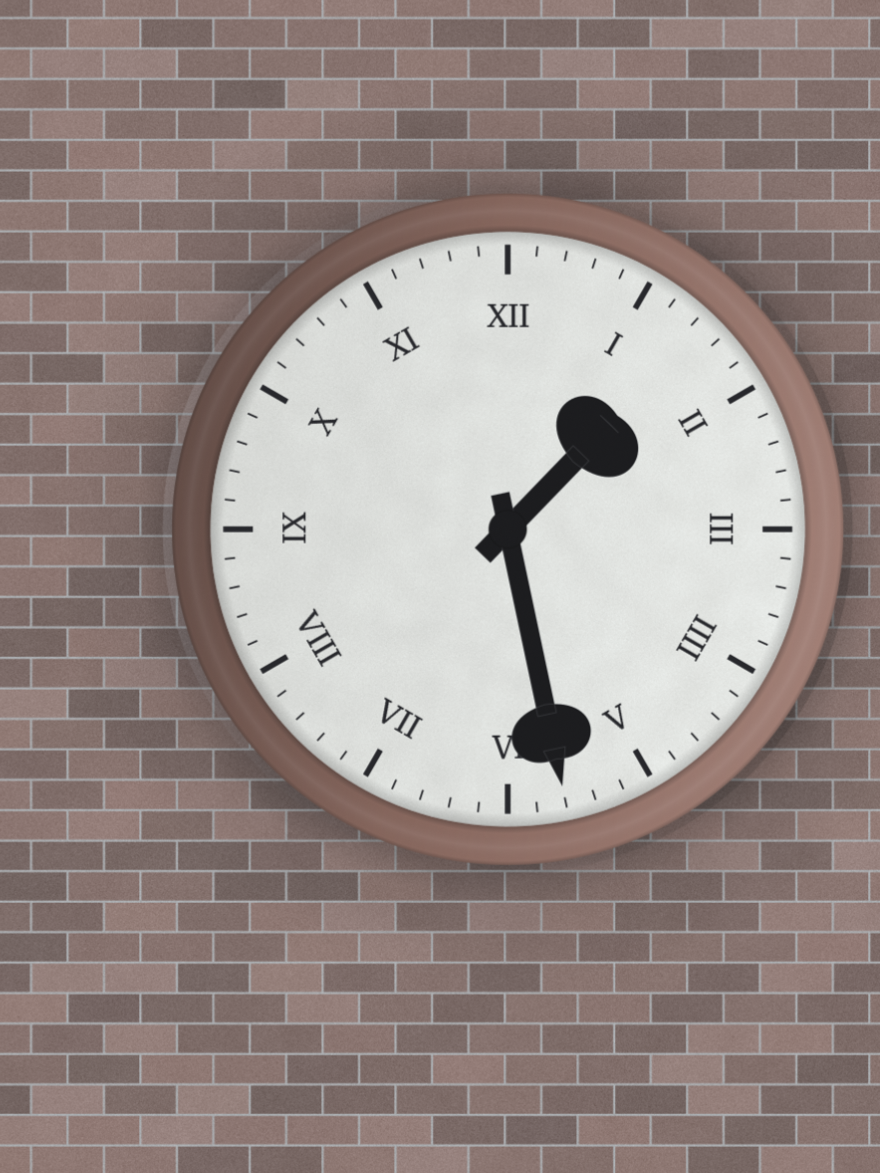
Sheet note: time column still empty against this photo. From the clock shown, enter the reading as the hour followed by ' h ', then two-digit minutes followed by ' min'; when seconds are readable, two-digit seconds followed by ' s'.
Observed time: 1 h 28 min
